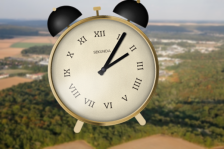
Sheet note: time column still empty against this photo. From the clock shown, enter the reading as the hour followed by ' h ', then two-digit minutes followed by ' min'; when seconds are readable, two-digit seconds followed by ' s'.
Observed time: 2 h 06 min
